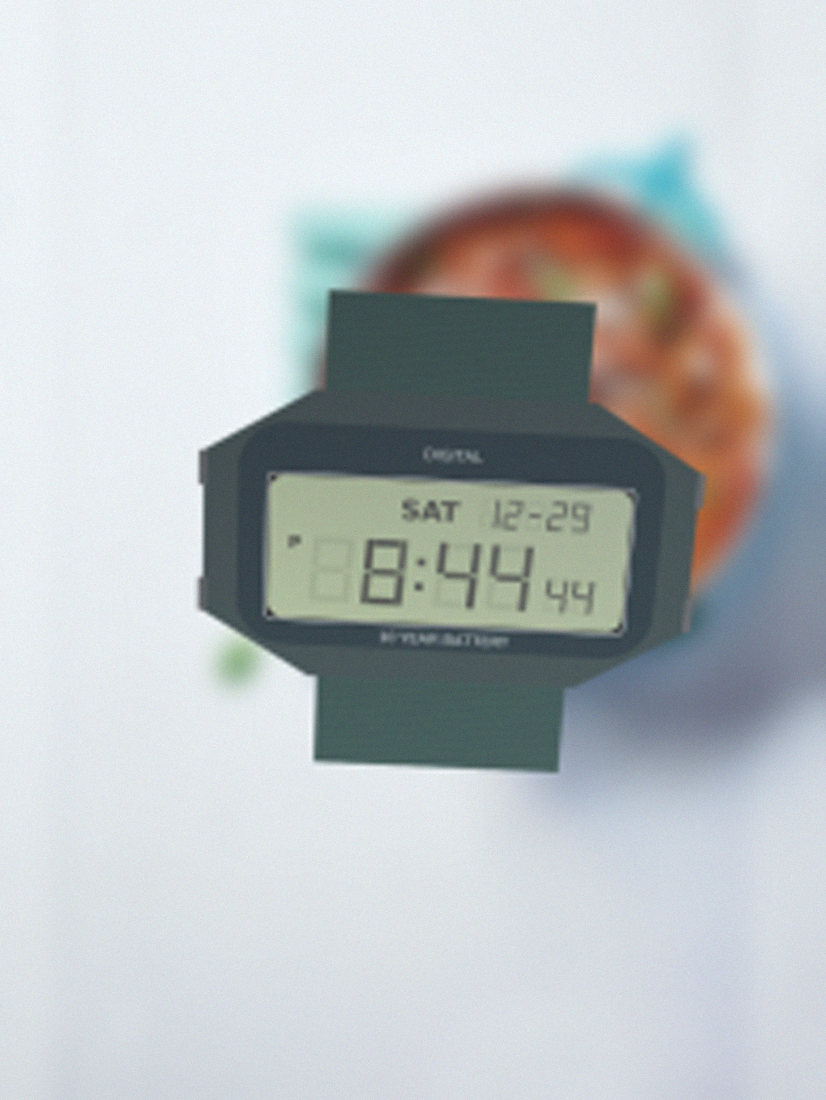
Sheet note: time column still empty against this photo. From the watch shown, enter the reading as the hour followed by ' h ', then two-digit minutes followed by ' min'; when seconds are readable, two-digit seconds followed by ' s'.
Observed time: 8 h 44 min 44 s
